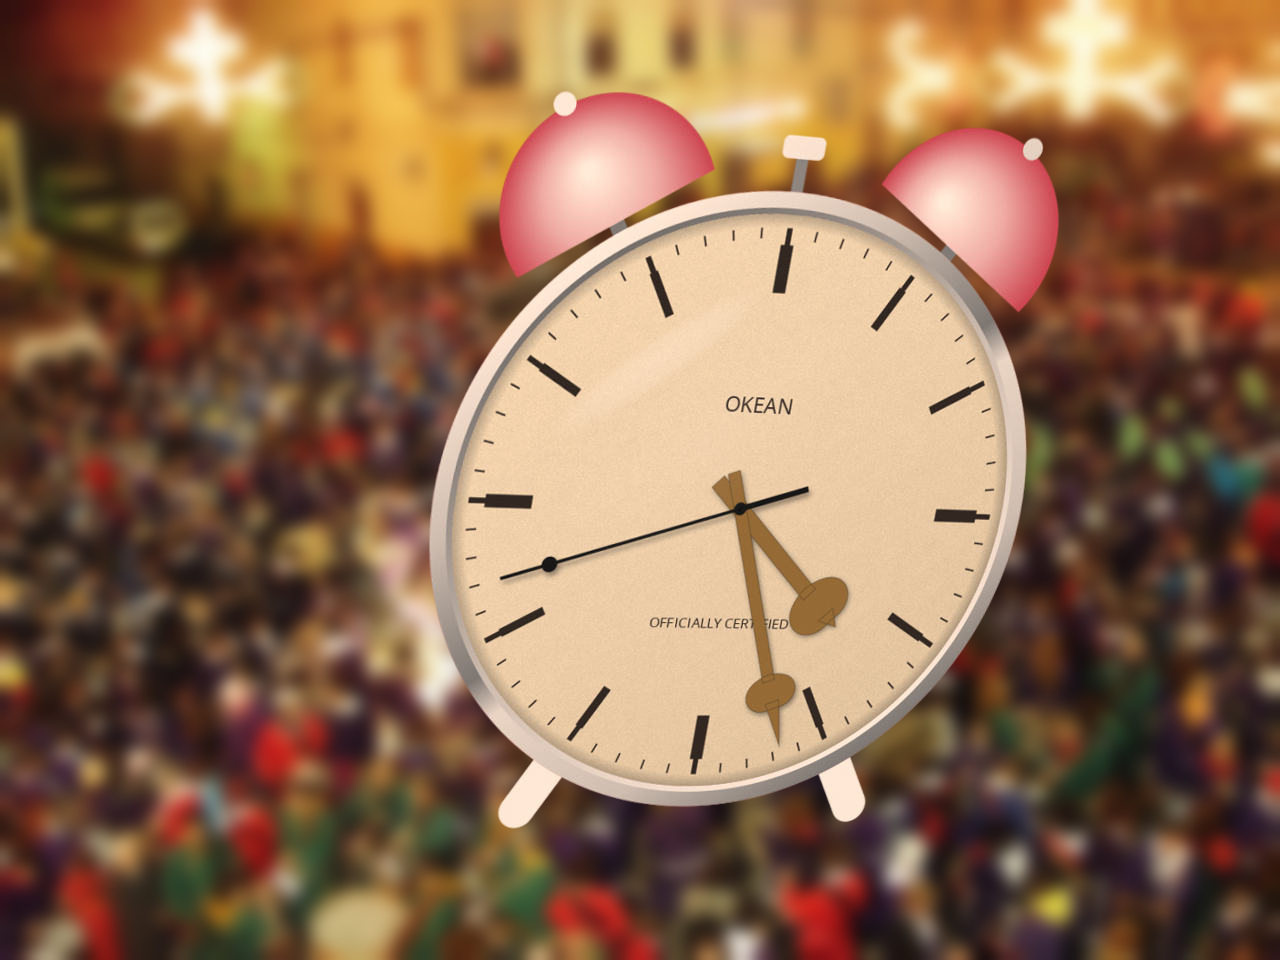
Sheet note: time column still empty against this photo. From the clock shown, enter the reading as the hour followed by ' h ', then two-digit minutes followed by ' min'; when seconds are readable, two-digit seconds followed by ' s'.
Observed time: 4 h 26 min 42 s
